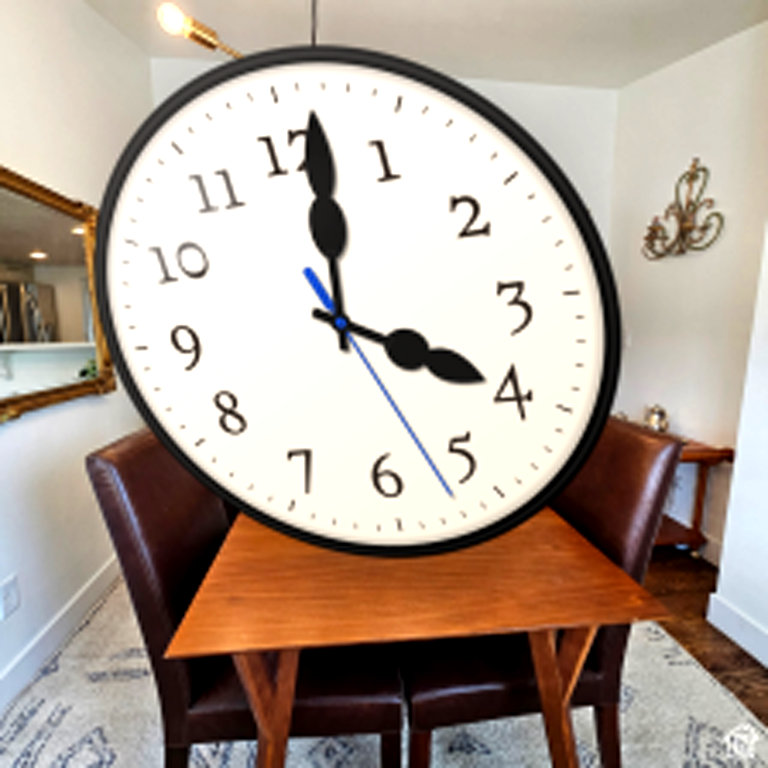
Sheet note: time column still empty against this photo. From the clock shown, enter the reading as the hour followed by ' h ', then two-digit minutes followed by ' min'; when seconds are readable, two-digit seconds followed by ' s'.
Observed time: 4 h 01 min 27 s
